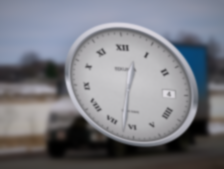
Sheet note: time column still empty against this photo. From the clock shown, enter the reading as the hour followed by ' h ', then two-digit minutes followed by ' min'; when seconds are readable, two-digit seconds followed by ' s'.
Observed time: 12 h 32 min
